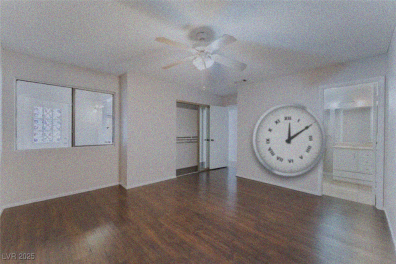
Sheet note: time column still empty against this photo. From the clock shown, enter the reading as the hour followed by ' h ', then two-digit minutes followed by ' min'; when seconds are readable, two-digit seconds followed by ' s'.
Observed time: 12 h 10 min
